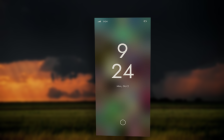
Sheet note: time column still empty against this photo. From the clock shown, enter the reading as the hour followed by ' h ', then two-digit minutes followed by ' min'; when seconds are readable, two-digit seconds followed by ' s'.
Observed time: 9 h 24 min
